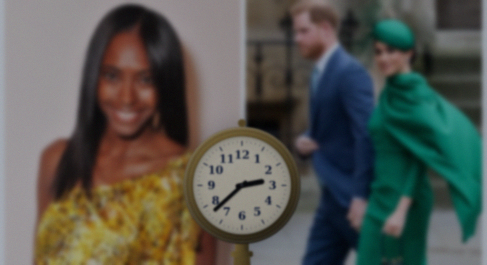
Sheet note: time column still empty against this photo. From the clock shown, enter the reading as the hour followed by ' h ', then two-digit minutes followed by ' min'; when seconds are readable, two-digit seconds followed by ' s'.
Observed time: 2 h 38 min
